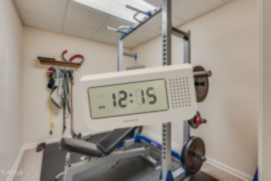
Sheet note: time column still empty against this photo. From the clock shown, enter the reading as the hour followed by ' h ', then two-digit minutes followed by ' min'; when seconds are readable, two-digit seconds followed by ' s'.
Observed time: 12 h 15 min
